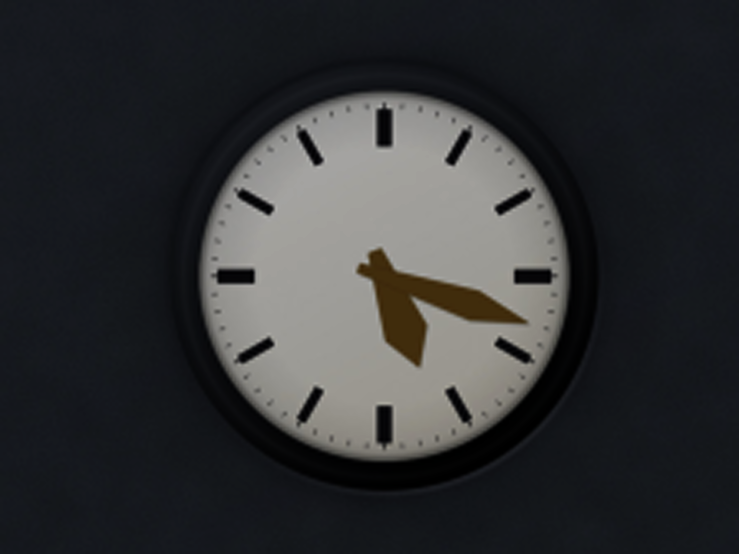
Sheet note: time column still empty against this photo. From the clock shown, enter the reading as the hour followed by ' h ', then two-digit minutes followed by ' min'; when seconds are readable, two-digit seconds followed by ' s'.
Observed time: 5 h 18 min
